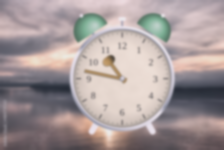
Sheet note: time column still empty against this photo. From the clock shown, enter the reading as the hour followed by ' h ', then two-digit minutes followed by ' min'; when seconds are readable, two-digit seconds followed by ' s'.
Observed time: 10 h 47 min
